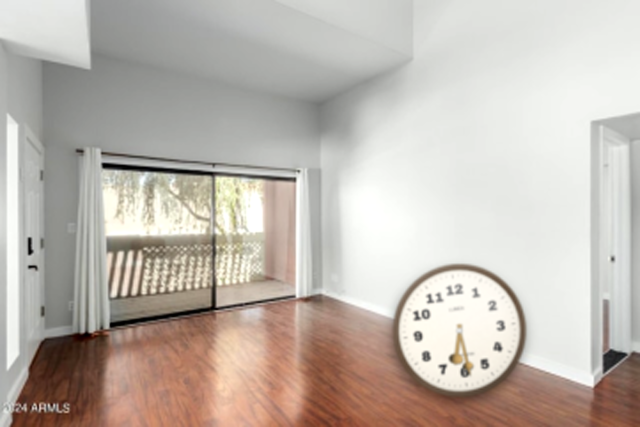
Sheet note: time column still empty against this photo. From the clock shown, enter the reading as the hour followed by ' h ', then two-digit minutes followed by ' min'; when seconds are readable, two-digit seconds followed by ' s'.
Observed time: 6 h 29 min
